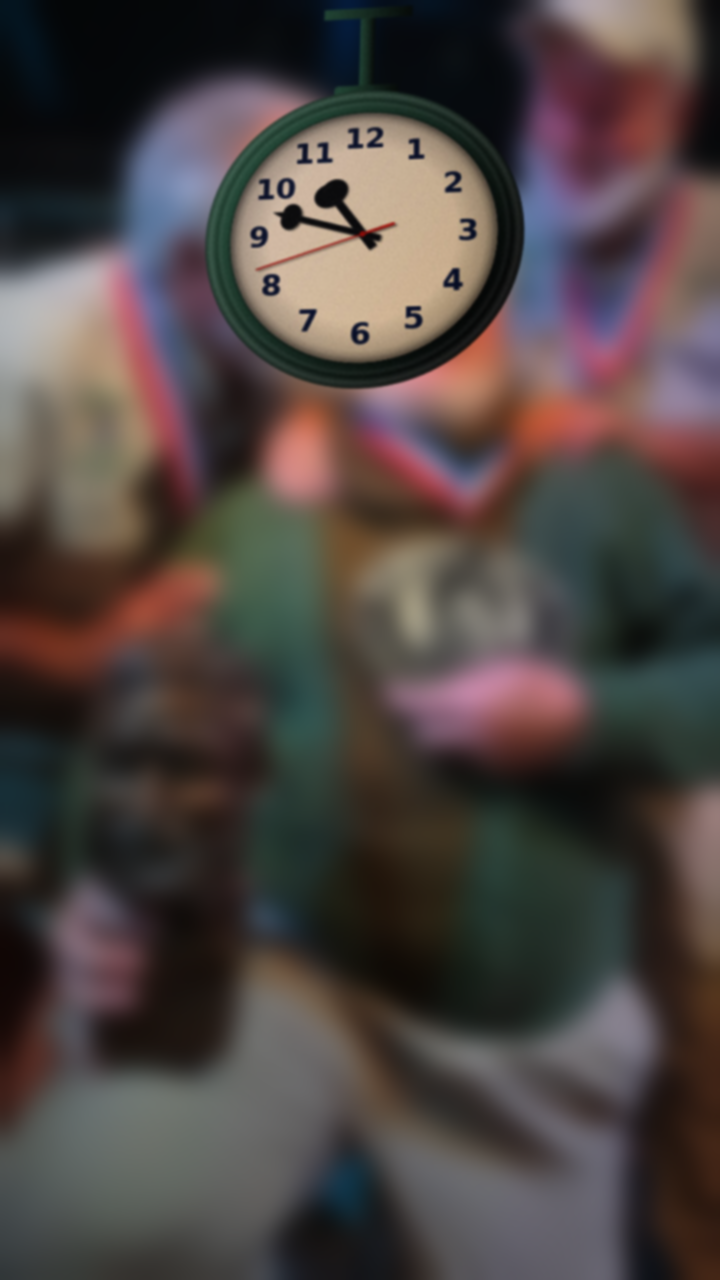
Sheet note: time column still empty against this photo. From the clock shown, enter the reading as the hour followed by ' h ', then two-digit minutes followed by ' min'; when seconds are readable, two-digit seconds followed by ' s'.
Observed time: 10 h 47 min 42 s
